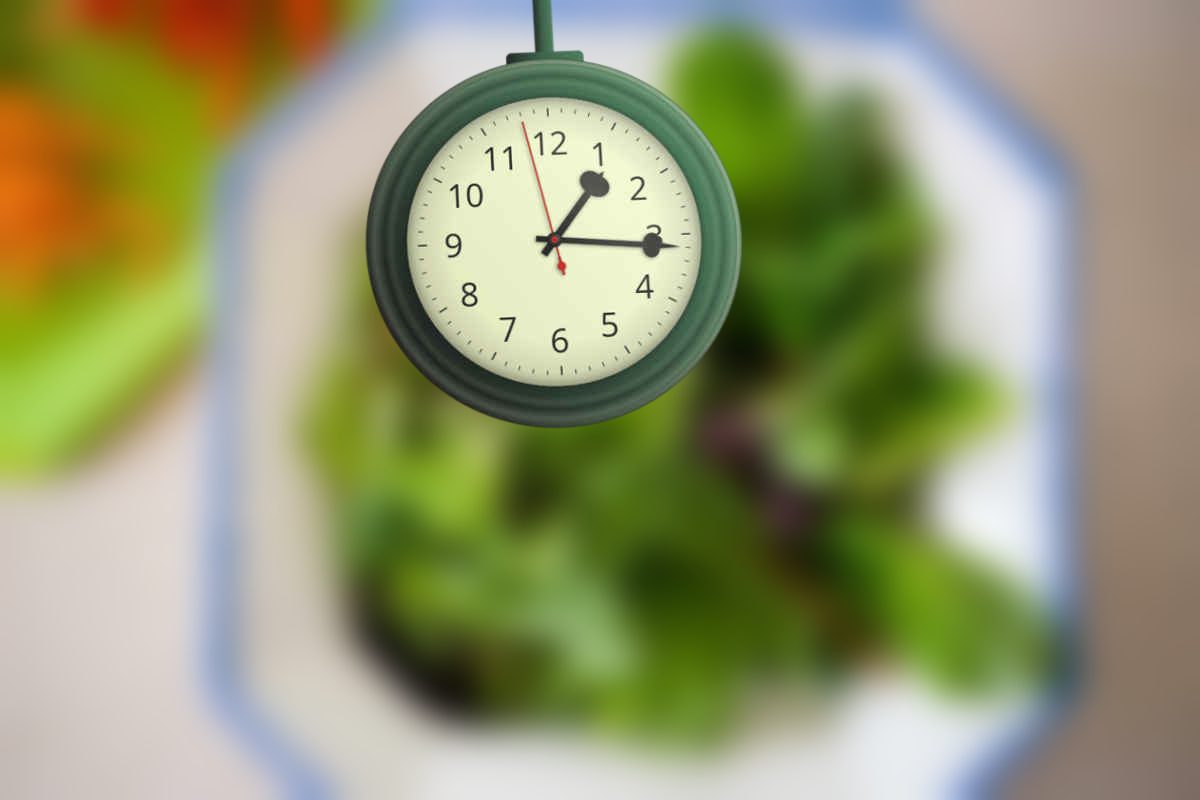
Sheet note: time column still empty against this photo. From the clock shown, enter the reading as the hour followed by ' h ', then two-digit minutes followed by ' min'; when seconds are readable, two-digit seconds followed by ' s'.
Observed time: 1 h 15 min 58 s
